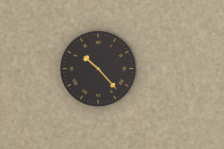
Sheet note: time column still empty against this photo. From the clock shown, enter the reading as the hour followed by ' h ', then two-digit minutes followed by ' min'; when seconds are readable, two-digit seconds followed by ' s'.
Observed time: 10 h 23 min
